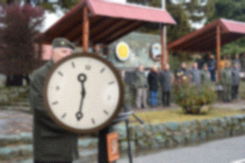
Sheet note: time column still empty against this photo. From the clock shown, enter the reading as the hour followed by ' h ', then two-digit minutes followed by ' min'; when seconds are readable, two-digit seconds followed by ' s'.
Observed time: 11 h 30 min
